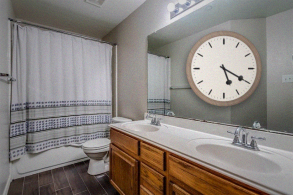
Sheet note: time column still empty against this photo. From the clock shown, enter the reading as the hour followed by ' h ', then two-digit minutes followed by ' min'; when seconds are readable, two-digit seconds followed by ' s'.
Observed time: 5 h 20 min
